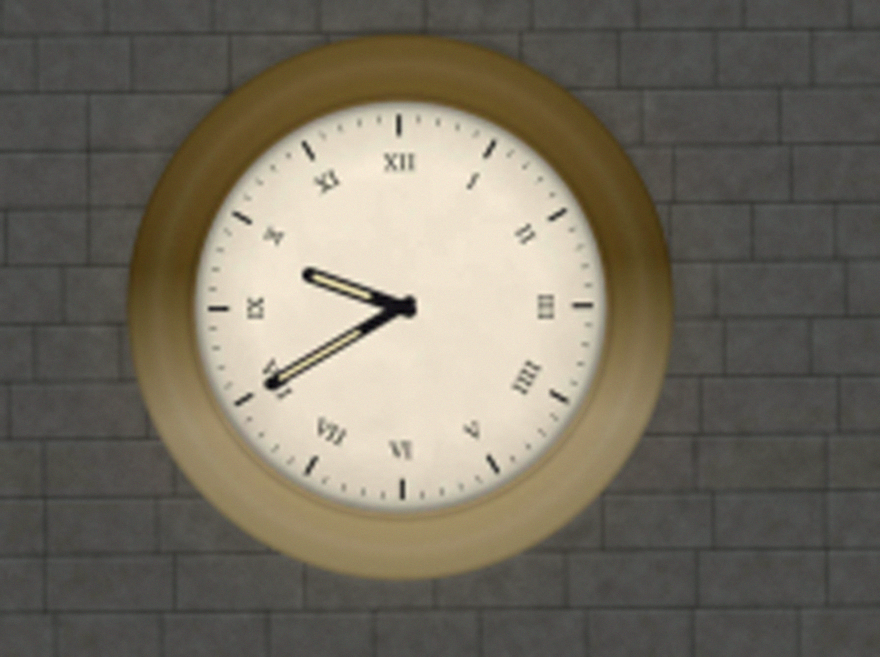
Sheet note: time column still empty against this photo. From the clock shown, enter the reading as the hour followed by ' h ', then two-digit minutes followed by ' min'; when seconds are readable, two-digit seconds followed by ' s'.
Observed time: 9 h 40 min
